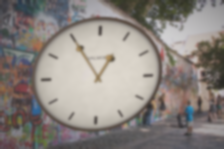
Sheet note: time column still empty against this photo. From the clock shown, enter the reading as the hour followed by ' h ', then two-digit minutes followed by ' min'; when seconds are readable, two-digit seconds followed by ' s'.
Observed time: 12 h 55 min
